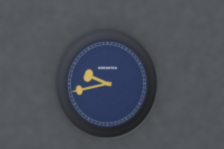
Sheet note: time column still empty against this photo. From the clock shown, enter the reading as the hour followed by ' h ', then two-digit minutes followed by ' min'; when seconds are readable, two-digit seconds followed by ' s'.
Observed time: 9 h 43 min
